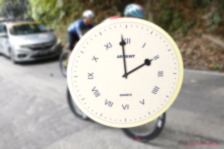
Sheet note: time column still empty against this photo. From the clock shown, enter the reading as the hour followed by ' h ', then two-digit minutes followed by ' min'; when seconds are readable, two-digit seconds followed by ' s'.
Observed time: 1 h 59 min
